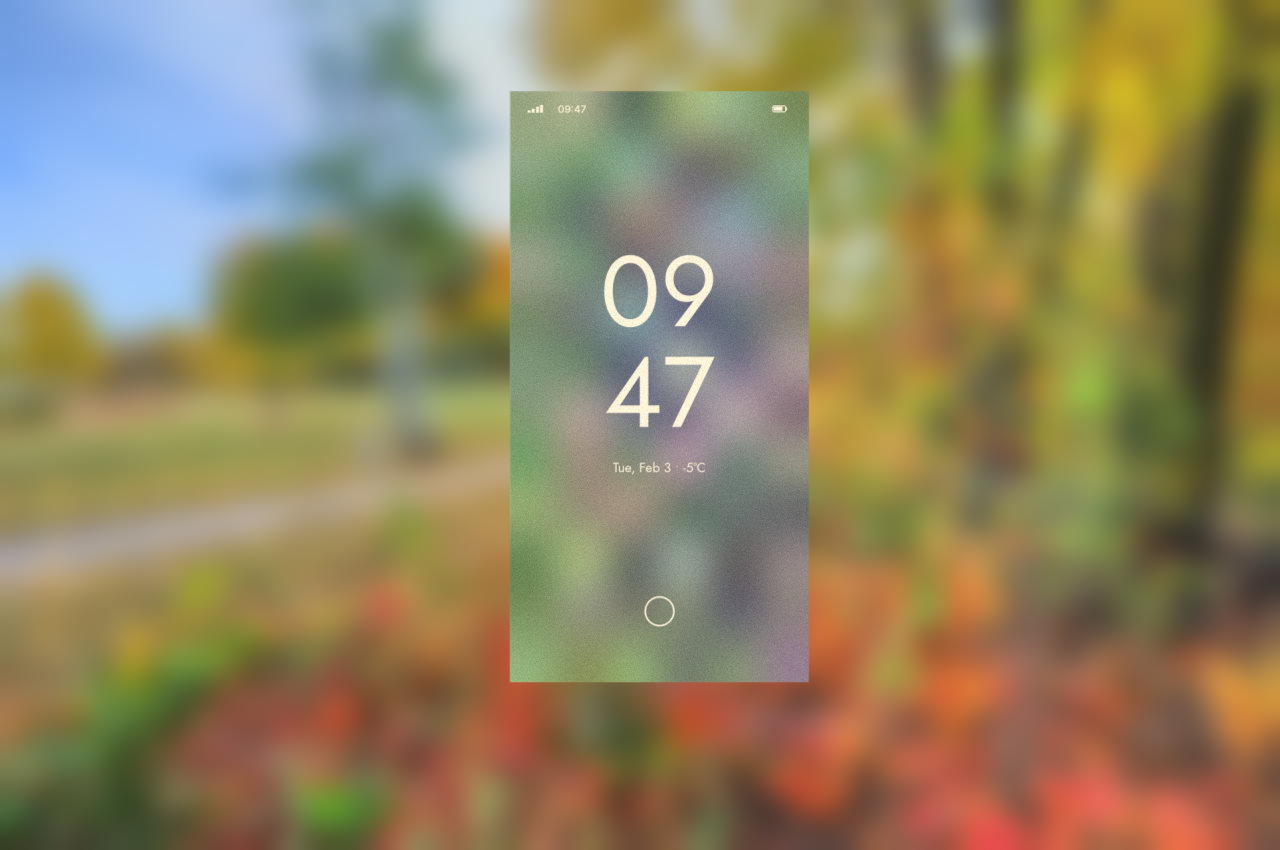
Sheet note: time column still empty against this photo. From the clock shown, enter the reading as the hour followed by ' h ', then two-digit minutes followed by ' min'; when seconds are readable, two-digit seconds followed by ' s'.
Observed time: 9 h 47 min
